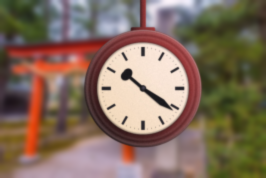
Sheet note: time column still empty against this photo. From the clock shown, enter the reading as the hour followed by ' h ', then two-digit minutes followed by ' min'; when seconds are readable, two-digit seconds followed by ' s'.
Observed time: 10 h 21 min
